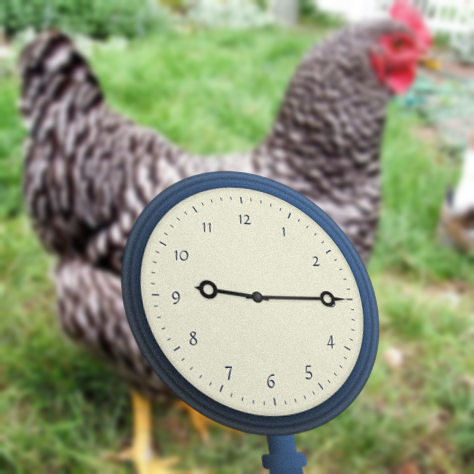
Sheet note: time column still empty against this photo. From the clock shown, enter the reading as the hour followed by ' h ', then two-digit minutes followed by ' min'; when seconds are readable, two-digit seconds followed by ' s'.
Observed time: 9 h 15 min
